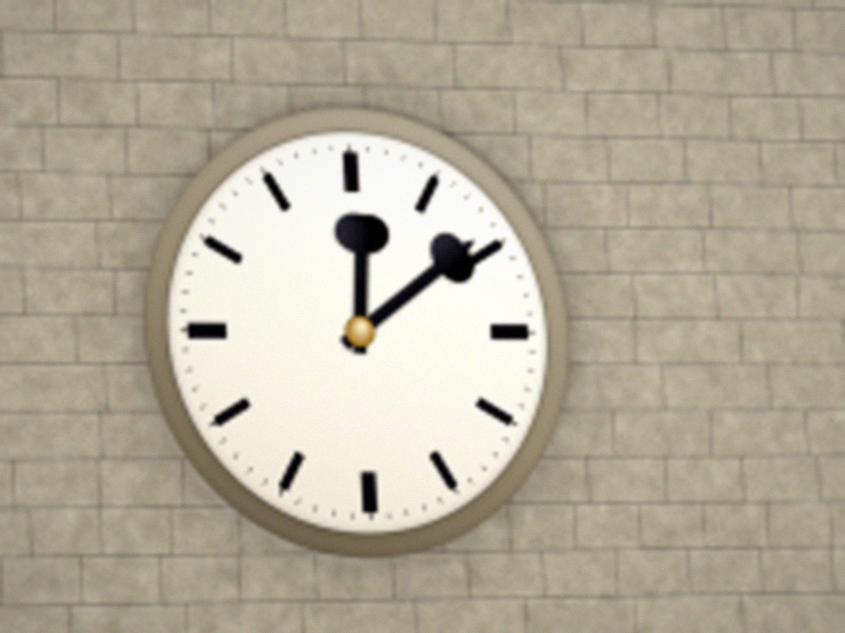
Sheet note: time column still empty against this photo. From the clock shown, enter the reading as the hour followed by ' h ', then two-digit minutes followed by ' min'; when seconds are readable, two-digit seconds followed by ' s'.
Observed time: 12 h 09 min
